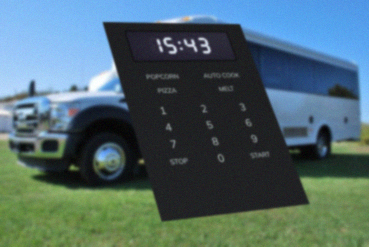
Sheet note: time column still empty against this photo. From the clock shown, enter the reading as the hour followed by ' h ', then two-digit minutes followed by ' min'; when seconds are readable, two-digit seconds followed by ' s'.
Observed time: 15 h 43 min
